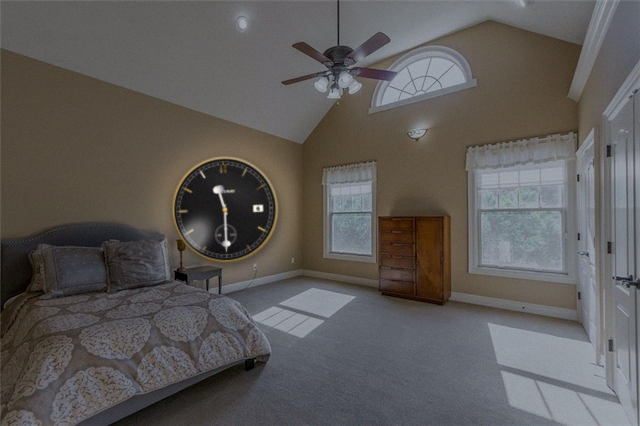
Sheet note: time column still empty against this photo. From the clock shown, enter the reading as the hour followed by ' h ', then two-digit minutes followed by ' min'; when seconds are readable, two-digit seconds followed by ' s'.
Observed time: 11 h 30 min
